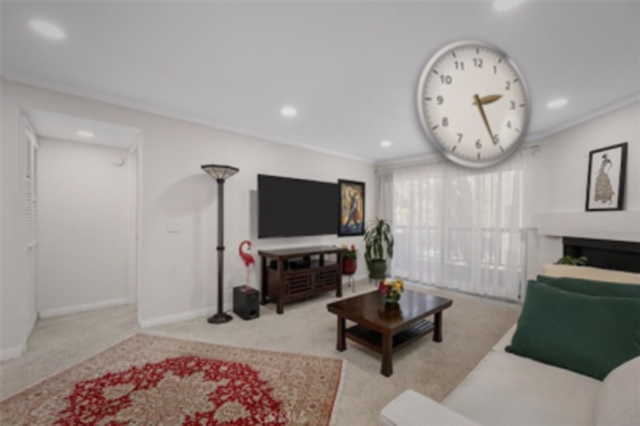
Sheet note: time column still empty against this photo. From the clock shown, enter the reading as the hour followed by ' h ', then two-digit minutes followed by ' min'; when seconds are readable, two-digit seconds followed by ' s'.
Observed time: 2 h 26 min
